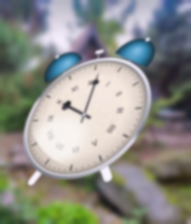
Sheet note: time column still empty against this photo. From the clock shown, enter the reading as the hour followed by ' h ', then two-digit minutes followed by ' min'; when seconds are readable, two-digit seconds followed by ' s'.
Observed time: 10 h 01 min
